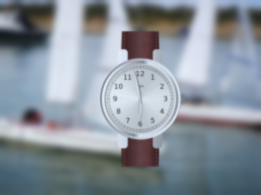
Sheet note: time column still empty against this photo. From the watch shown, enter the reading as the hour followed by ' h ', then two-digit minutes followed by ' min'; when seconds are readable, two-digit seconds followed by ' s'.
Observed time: 5 h 58 min
